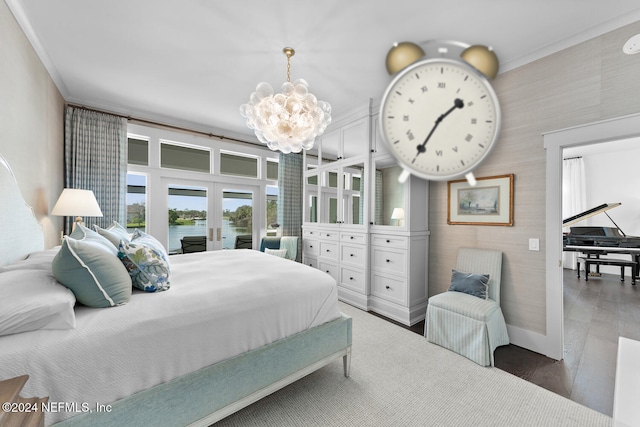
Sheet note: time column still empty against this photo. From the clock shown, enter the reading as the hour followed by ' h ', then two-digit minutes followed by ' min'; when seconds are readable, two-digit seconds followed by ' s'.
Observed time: 1 h 35 min
